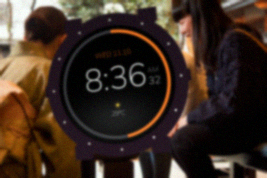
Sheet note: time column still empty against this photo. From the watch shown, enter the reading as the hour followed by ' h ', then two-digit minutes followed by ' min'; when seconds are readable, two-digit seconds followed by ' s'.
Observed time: 8 h 36 min
